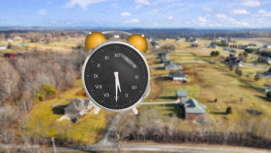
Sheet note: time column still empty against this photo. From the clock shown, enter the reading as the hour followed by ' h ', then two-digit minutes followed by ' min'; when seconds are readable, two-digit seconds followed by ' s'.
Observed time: 5 h 30 min
